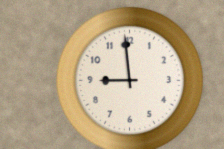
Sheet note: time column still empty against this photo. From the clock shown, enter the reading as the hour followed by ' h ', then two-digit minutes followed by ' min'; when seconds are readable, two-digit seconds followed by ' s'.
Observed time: 8 h 59 min
